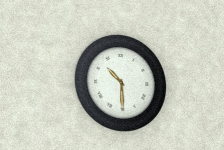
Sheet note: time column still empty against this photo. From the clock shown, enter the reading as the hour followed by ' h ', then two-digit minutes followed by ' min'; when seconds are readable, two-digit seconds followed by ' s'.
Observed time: 10 h 30 min
